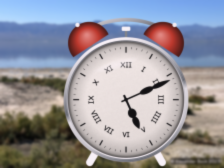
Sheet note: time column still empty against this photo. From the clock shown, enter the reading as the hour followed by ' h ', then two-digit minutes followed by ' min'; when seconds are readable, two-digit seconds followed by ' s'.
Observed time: 5 h 11 min
